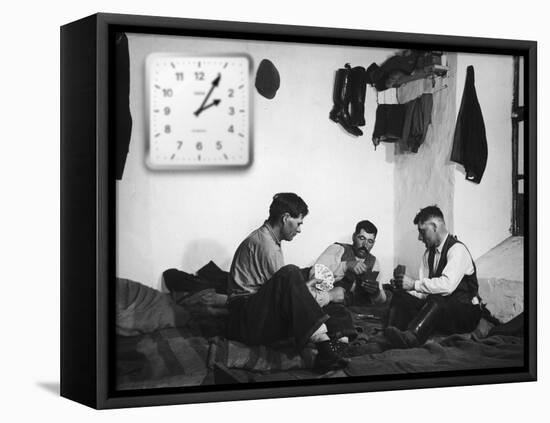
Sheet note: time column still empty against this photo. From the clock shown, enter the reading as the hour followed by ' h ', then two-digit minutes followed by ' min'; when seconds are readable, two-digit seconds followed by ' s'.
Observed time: 2 h 05 min
